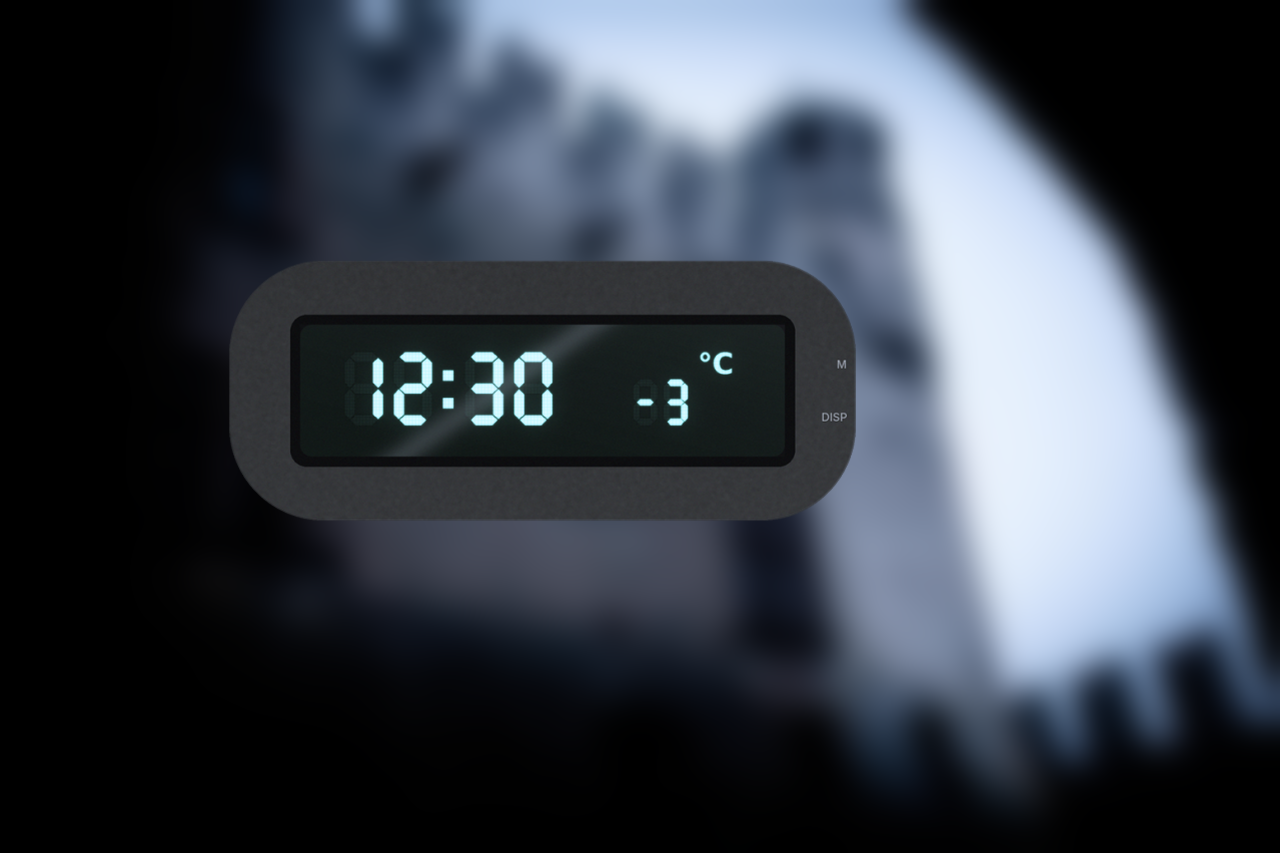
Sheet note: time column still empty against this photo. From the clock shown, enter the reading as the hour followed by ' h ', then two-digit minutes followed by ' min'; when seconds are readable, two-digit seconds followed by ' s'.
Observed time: 12 h 30 min
